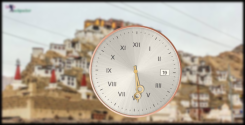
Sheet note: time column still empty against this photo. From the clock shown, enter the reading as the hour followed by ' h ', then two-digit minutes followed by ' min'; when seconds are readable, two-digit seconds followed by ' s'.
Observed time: 5 h 29 min
